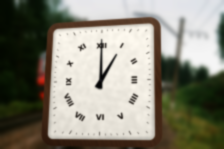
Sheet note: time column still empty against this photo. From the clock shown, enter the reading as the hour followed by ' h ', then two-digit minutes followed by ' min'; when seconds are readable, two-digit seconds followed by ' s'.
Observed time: 1 h 00 min
